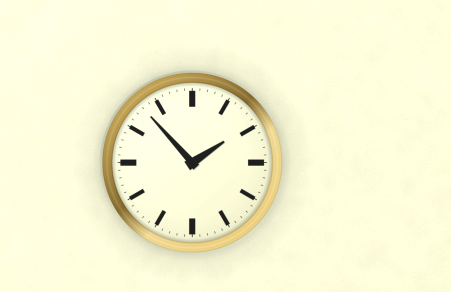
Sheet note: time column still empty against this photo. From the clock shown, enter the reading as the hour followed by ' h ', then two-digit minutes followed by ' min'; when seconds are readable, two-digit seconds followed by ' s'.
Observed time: 1 h 53 min
